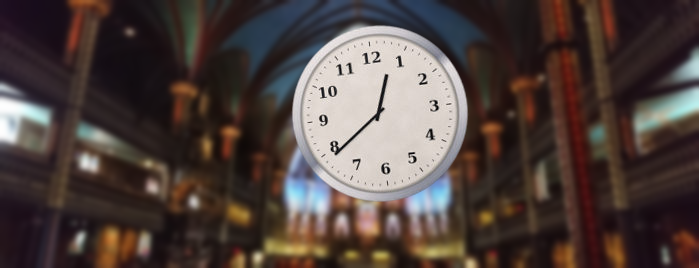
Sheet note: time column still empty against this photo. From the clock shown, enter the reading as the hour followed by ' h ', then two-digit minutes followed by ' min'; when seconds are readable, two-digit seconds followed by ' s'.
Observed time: 12 h 39 min
